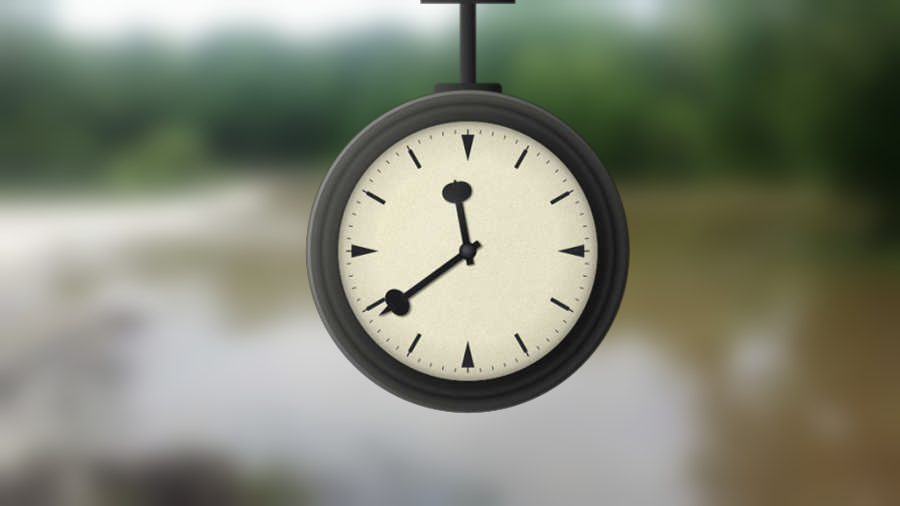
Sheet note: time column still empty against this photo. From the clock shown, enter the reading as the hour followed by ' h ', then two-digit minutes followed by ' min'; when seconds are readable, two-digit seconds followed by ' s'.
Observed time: 11 h 39 min
